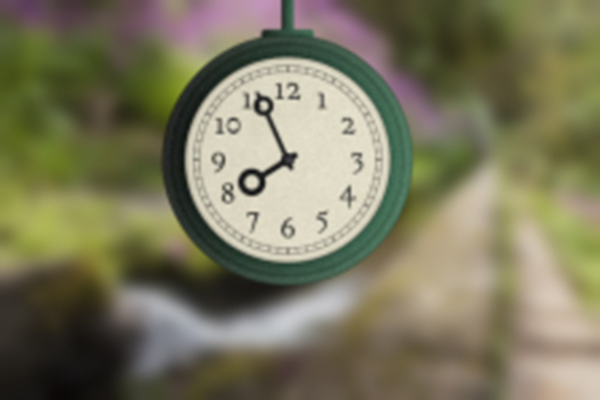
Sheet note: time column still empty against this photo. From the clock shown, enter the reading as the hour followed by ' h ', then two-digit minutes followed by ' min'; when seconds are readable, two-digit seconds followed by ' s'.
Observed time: 7 h 56 min
